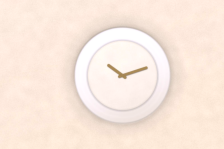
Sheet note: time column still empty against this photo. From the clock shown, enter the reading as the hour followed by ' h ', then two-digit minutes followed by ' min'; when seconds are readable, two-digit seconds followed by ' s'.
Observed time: 10 h 12 min
